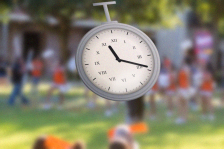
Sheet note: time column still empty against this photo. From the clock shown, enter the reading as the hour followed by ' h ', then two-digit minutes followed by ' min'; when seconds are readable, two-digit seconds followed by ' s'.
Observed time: 11 h 19 min
